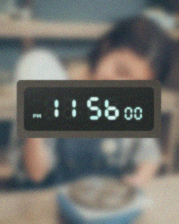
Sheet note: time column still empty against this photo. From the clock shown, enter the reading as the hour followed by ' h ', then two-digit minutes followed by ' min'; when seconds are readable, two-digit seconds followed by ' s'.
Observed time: 11 h 56 min 00 s
